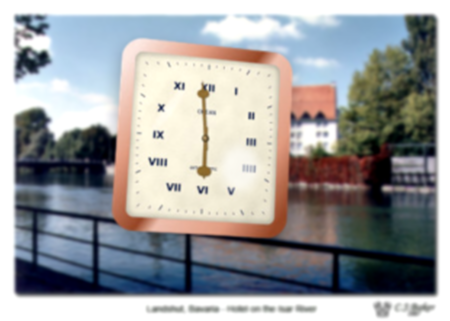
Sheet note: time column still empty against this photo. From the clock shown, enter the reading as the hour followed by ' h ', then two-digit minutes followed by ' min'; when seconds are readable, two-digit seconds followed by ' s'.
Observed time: 5 h 59 min
